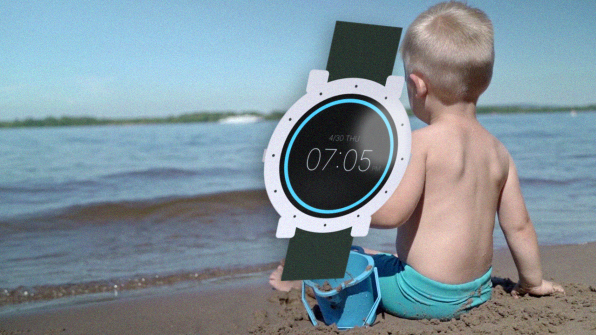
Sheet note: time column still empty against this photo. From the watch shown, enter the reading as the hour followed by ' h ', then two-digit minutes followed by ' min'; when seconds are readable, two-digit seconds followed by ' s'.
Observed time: 7 h 05 min
